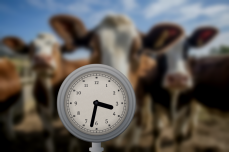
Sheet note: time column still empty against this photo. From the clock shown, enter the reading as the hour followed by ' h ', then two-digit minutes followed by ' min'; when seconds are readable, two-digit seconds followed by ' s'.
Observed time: 3 h 32 min
